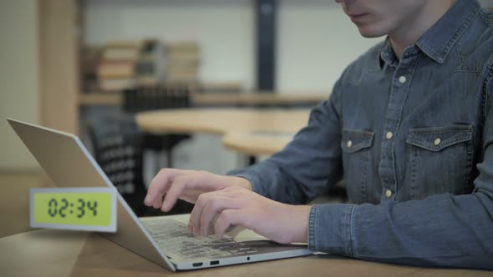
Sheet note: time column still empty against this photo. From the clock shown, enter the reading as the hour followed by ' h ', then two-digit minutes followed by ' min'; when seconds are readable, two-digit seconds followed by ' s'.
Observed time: 2 h 34 min
